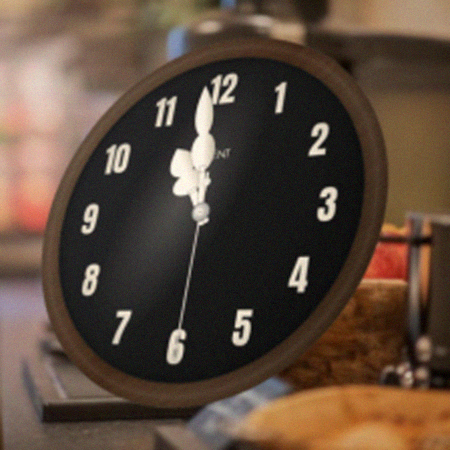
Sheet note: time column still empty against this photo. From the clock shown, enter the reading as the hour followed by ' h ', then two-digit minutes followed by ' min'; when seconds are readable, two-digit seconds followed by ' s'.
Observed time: 10 h 58 min 30 s
